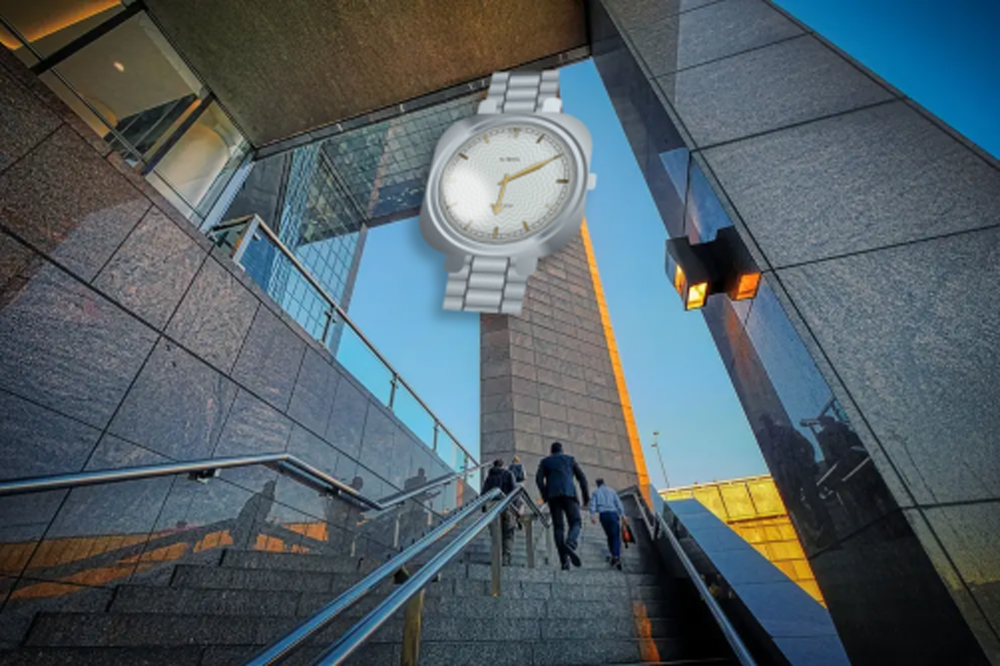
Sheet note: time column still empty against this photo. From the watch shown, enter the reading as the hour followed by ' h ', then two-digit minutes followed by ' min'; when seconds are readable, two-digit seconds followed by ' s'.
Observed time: 6 h 10 min
